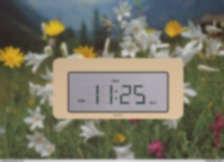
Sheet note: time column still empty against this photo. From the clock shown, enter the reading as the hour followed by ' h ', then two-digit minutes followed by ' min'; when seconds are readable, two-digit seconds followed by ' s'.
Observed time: 11 h 25 min
